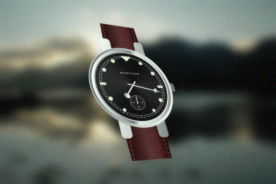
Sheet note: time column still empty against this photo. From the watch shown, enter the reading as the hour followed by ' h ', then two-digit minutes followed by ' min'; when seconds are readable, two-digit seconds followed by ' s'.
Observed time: 7 h 17 min
